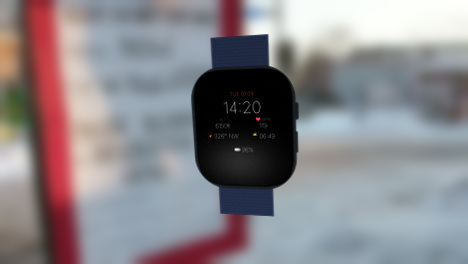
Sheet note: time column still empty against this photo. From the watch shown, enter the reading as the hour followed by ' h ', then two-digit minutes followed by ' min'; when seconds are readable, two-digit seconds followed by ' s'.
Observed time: 14 h 20 min
